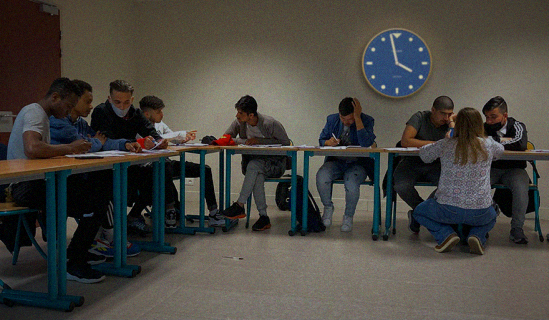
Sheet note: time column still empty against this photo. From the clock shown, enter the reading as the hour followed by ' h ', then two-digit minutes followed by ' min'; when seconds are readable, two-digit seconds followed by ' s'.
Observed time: 3 h 58 min
